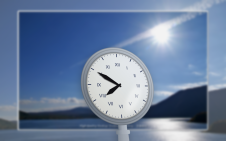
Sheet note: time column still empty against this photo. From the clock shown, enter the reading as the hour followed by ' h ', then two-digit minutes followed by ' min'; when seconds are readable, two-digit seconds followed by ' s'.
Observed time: 7 h 50 min
